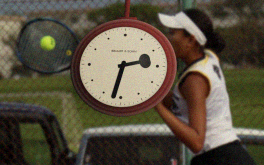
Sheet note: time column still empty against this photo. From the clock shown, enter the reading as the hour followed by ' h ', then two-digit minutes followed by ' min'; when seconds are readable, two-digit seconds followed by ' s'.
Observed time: 2 h 32 min
